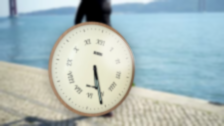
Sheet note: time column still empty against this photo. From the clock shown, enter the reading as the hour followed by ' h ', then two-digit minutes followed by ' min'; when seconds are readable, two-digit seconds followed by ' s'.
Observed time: 5 h 26 min
